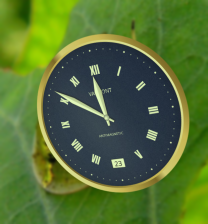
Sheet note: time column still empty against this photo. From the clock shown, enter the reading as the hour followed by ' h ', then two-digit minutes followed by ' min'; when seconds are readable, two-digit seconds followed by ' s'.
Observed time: 11 h 51 min
